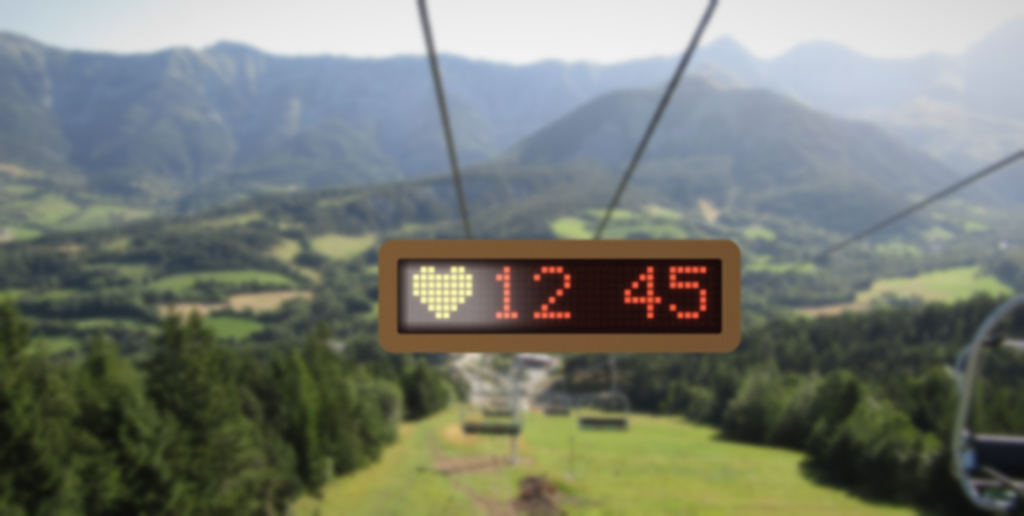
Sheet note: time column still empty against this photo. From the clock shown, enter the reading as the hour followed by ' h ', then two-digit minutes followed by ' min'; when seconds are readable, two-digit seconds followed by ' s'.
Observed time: 12 h 45 min
